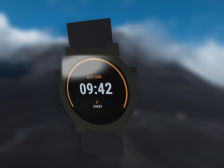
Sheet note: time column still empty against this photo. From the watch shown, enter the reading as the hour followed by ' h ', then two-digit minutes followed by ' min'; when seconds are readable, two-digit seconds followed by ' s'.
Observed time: 9 h 42 min
